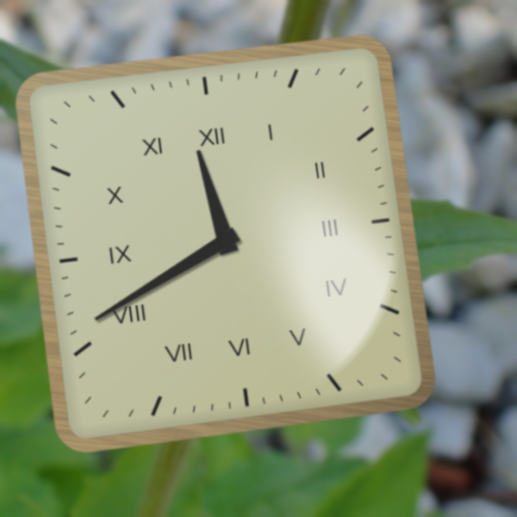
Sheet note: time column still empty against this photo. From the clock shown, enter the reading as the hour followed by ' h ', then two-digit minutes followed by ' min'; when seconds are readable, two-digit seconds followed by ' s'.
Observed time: 11 h 41 min
